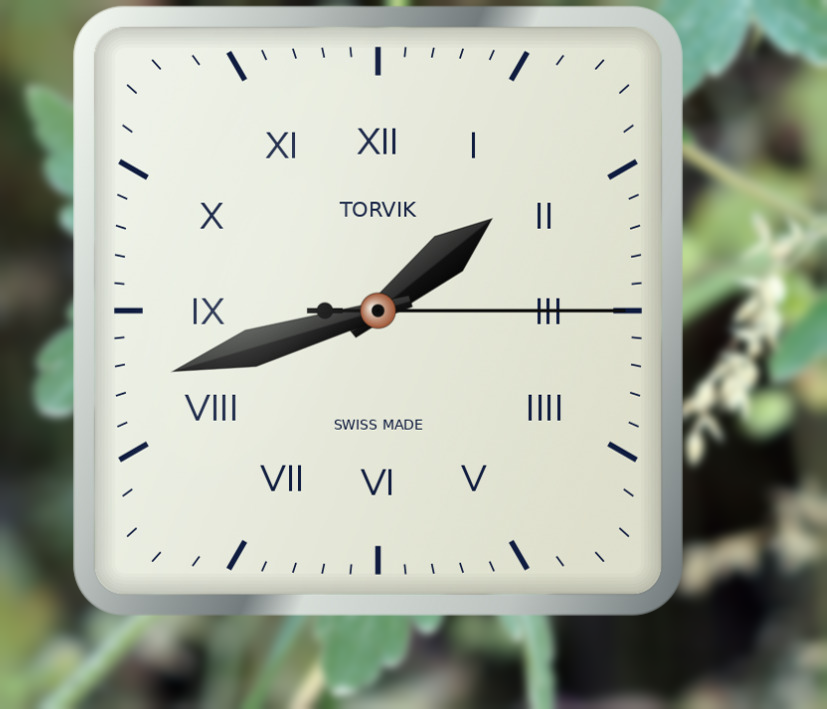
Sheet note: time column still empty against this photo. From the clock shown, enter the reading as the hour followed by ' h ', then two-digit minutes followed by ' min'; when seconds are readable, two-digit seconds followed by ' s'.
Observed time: 1 h 42 min 15 s
